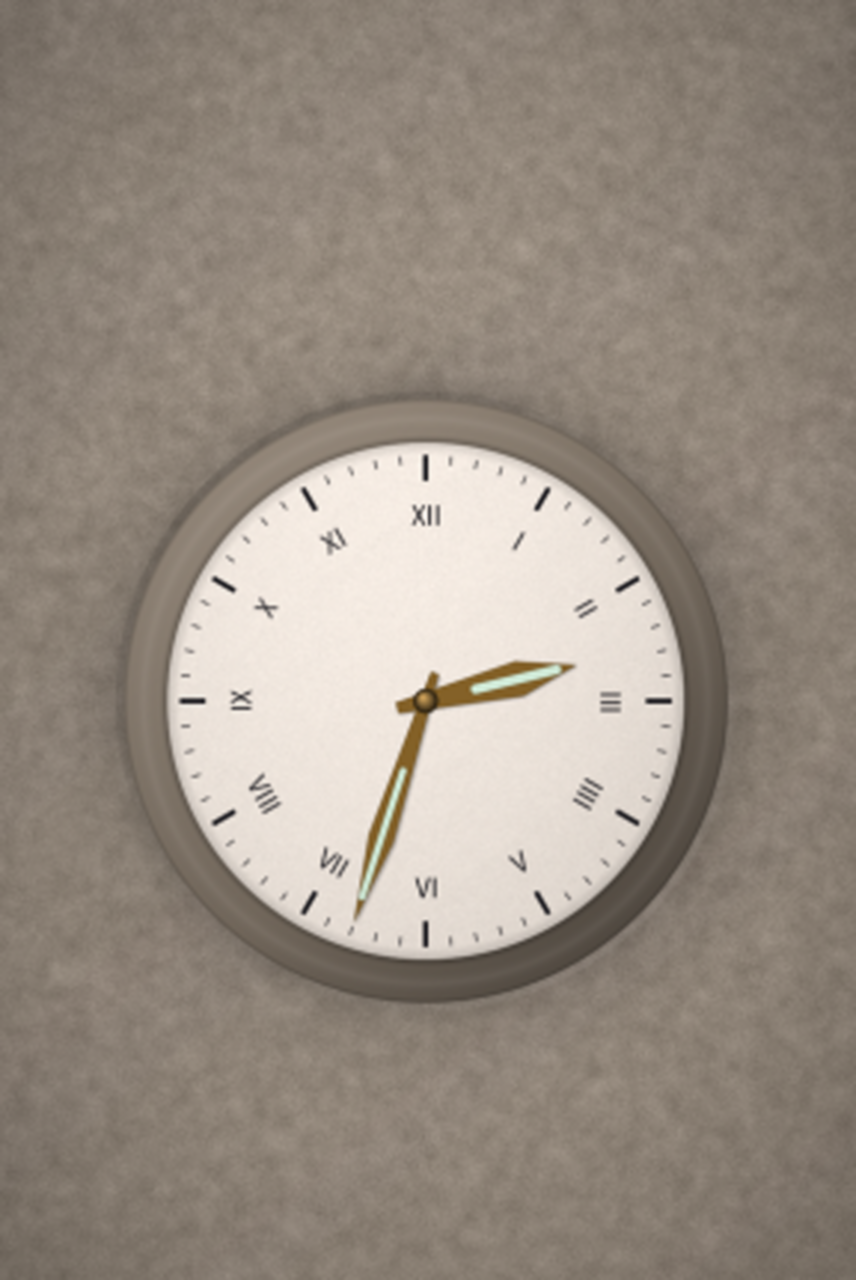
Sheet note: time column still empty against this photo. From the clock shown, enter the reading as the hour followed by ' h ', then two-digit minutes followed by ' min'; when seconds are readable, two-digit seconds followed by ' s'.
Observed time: 2 h 33 min
